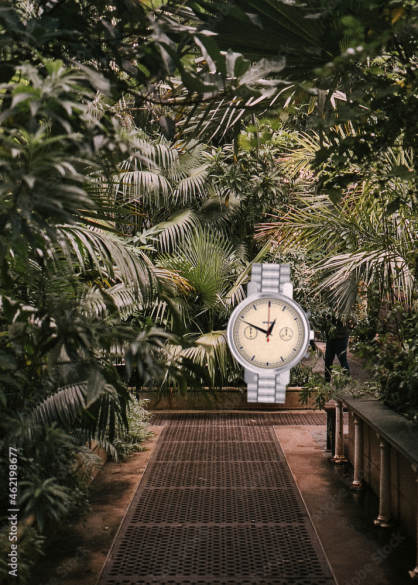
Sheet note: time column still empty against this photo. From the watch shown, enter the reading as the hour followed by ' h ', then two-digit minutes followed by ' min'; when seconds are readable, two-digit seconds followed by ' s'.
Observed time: 12 h 49 min
